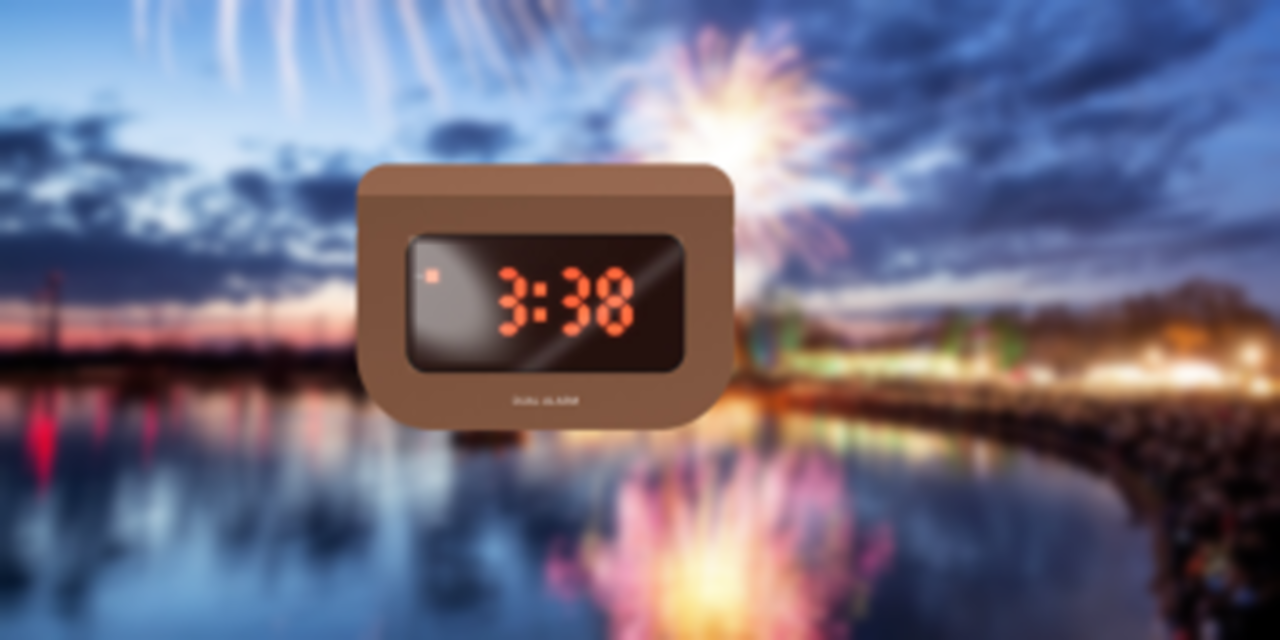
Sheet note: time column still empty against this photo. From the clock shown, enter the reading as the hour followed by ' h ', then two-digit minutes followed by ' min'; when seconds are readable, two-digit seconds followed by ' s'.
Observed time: 3 h 38 min
